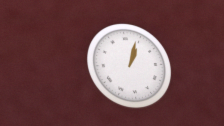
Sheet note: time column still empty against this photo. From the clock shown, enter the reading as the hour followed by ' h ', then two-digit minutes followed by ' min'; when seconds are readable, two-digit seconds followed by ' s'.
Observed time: 1 h 04 min
